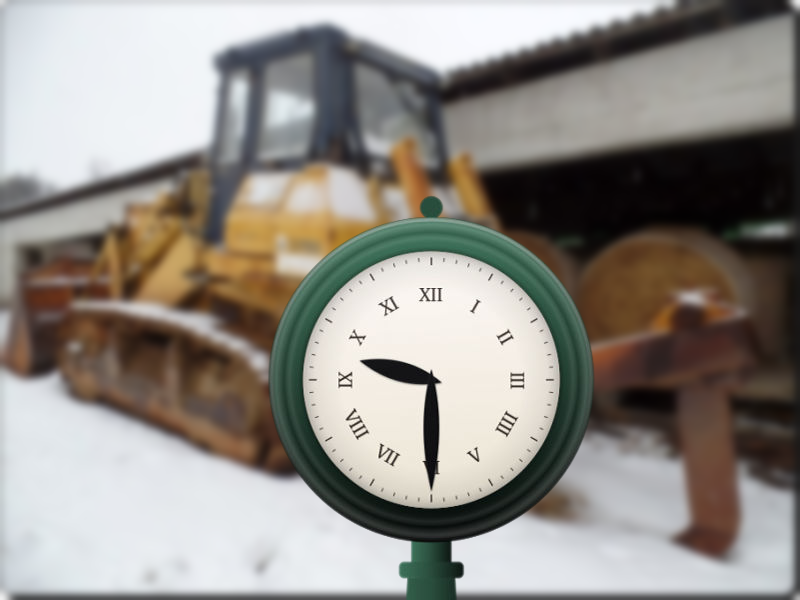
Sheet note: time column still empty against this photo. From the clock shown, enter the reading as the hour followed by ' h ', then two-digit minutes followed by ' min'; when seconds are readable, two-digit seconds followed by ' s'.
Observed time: 9 h 30 min
